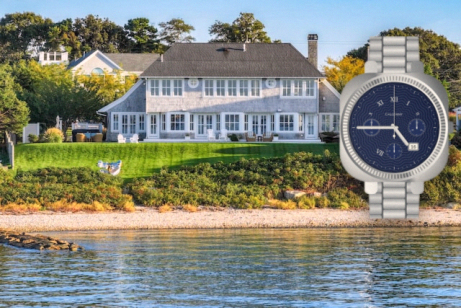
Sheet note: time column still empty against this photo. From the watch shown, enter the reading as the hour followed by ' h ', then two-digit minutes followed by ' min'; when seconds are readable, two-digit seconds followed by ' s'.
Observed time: 4 h 45 min
